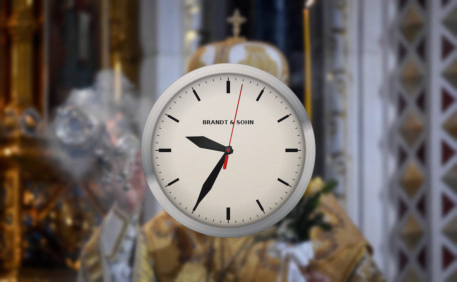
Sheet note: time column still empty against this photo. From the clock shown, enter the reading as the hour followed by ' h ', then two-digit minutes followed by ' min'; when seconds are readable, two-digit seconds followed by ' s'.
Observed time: 9 h 35 min 02 s
